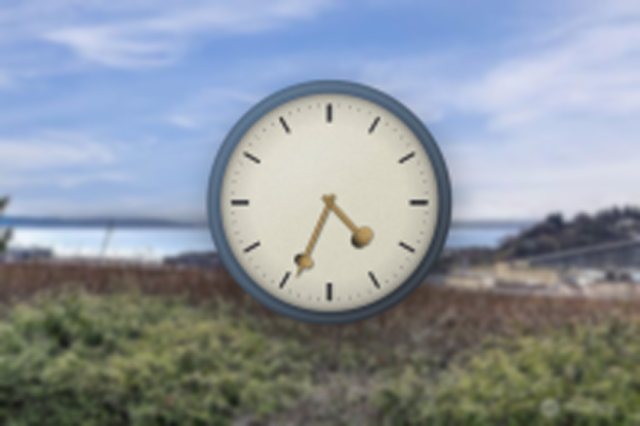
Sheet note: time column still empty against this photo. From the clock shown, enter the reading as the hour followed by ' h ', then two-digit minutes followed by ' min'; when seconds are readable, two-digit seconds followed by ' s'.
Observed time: 4 h 34 min
